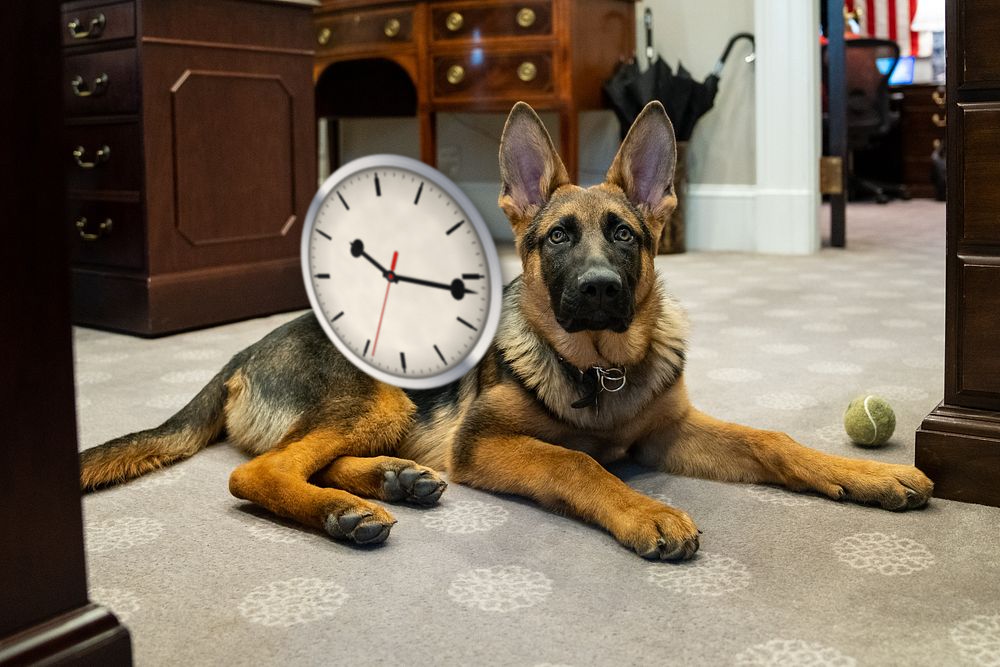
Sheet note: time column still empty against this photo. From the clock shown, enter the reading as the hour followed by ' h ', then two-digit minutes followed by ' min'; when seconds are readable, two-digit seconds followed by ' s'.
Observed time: 10 h 16 min 34 s
